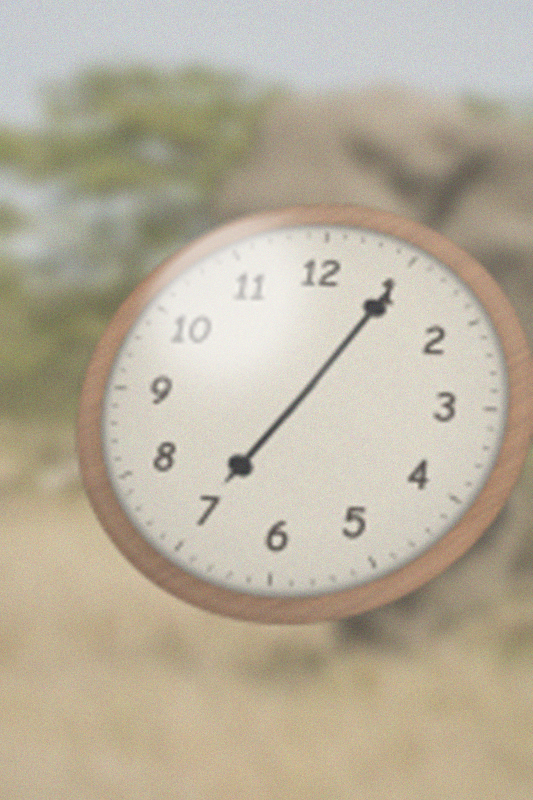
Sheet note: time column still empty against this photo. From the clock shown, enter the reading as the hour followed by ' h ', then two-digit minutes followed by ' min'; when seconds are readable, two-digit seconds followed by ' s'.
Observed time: 7 h 05 min
